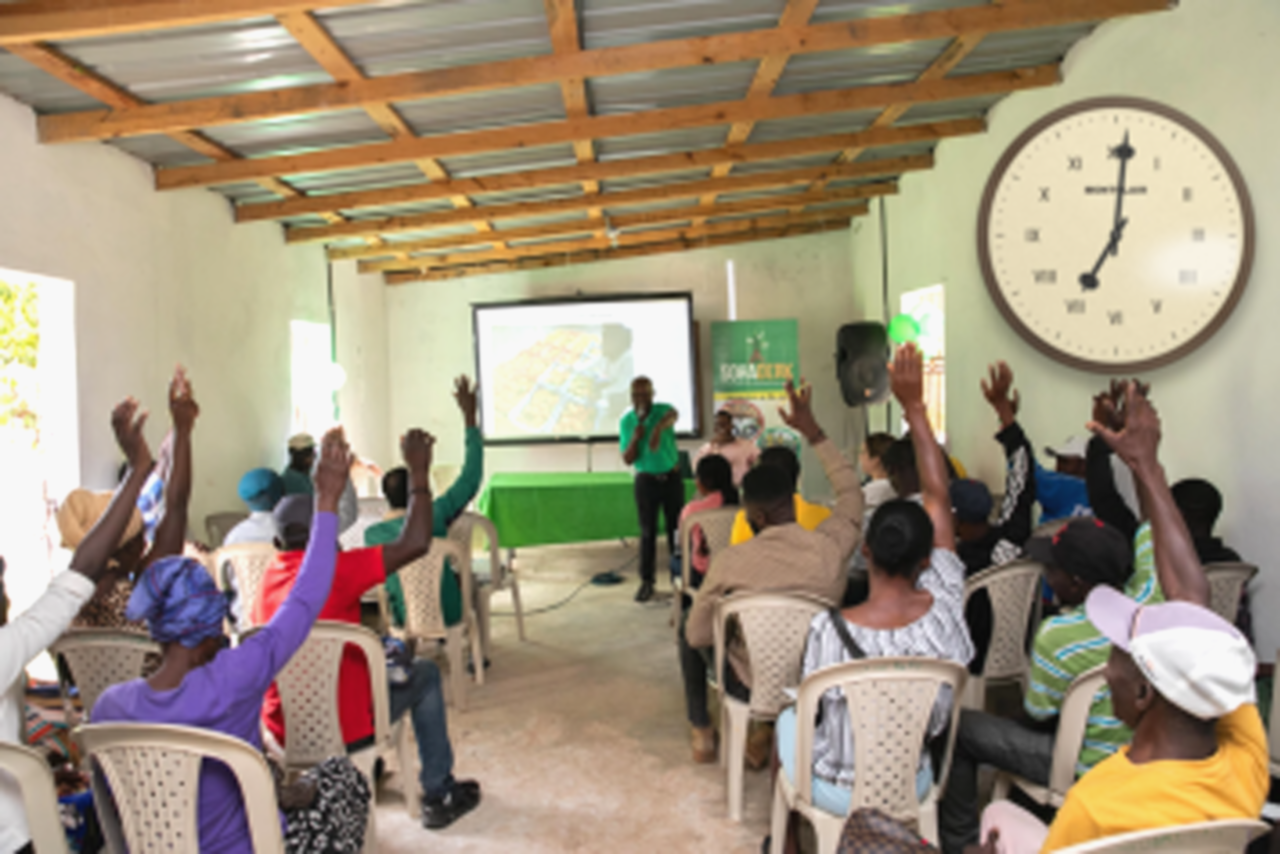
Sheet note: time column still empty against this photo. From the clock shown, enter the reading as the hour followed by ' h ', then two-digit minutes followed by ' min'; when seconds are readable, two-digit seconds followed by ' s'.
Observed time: 7 h 01 min
